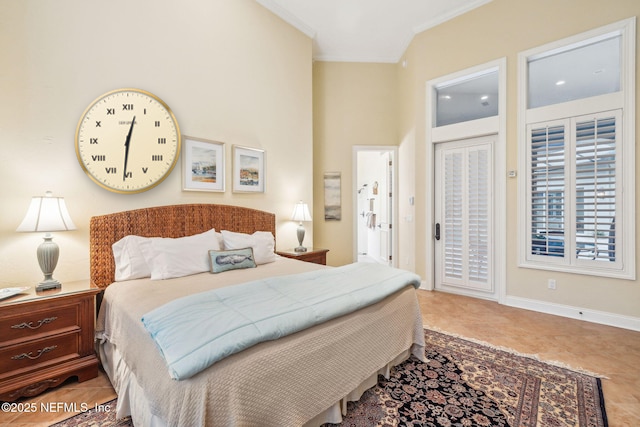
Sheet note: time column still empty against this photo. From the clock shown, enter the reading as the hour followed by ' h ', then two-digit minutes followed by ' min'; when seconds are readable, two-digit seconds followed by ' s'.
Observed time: 12 h 31 min
